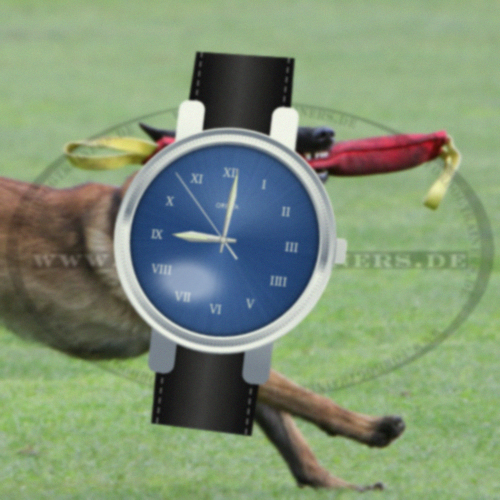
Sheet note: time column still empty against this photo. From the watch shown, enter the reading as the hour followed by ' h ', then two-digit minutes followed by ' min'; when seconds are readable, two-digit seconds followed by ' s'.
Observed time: 9 h 00 min 53 s
